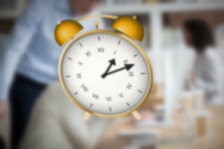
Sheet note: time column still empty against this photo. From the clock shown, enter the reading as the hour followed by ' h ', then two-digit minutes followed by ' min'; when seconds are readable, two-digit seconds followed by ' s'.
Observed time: 1 h 12 min
